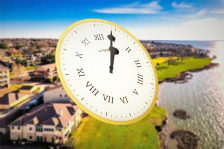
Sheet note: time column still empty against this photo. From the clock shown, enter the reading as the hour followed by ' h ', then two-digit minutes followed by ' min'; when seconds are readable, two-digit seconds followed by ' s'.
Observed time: 1 h 04 min
